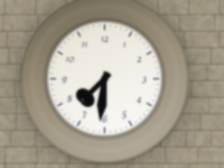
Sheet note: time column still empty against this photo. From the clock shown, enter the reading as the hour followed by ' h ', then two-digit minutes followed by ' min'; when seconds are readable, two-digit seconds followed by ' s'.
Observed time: 7 h 31 min
